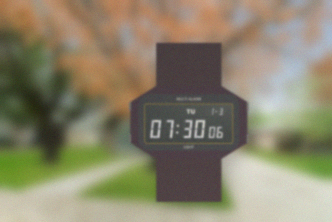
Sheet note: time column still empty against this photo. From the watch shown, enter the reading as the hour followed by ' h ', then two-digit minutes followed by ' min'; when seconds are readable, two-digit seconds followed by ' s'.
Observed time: 7 h 30 min 06 s
